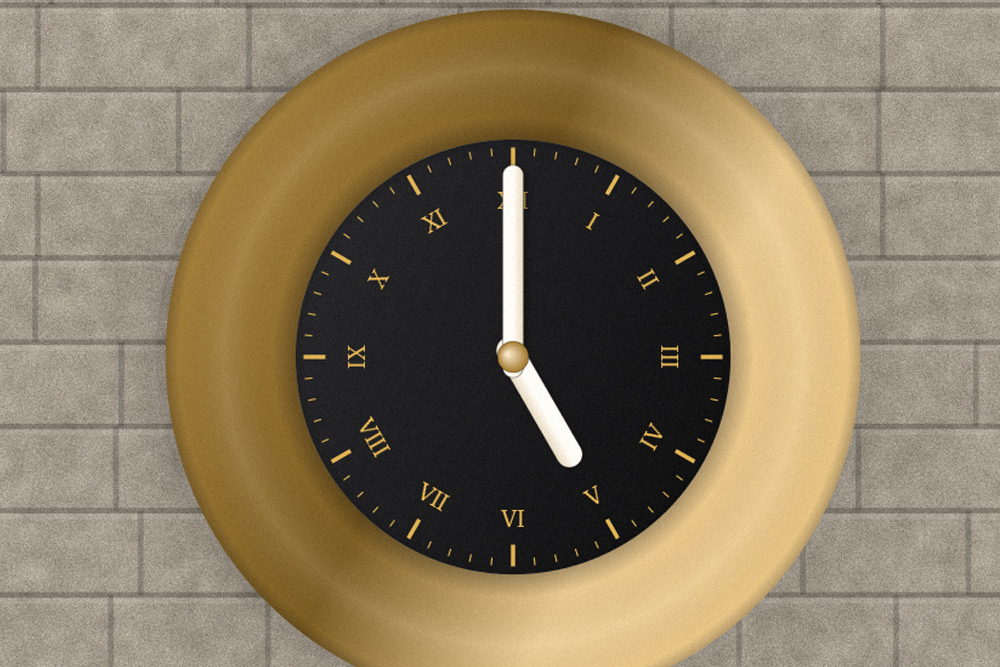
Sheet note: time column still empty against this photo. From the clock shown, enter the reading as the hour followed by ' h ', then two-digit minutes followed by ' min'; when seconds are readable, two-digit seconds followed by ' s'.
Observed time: 5 h 00 min
